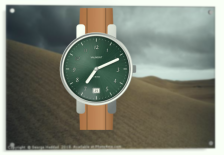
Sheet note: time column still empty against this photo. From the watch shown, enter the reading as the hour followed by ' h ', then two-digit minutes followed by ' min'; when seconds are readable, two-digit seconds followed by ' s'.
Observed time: 7 h 11 min
